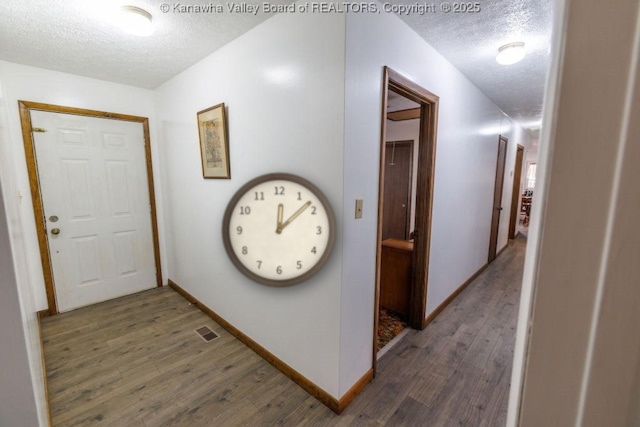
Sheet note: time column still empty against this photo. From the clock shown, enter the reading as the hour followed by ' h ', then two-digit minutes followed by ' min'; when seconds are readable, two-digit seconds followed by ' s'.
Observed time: 12 h 08 min
